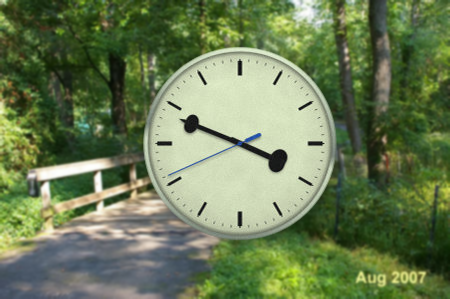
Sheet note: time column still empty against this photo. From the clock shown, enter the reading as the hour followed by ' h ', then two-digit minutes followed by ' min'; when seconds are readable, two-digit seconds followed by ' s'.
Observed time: 3 h 48 min 41 s
